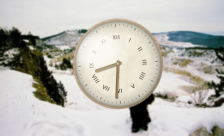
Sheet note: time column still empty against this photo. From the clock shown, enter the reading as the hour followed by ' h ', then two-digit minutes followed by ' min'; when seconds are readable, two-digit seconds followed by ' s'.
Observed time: 8 h 31 min
